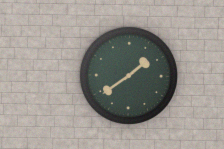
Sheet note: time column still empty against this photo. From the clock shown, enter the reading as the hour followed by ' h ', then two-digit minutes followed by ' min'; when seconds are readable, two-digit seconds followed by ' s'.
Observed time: 1 h 39 min
